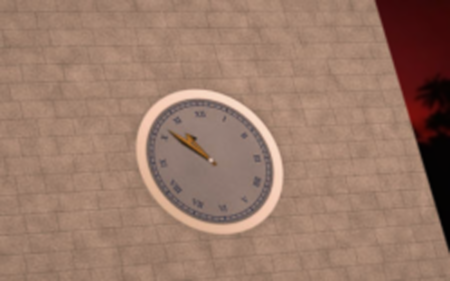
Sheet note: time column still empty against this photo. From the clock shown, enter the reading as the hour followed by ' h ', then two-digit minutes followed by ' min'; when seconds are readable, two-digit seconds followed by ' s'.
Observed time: 10 h 52 min
